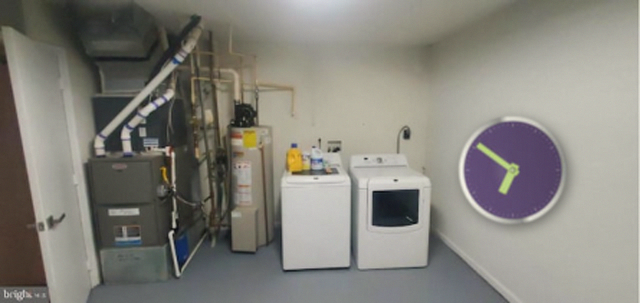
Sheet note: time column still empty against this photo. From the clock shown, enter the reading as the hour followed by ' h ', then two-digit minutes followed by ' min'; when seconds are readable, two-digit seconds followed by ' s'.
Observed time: 6 h 51 min
